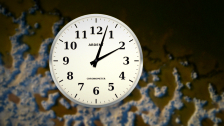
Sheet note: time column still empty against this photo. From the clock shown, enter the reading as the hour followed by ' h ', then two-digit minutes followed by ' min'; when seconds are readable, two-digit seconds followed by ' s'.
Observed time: 2 h 03 min
